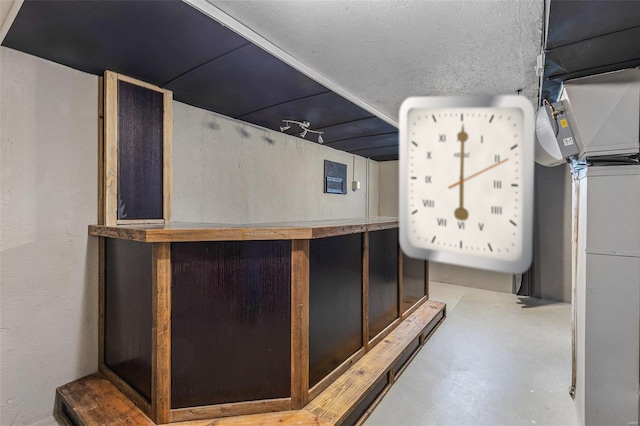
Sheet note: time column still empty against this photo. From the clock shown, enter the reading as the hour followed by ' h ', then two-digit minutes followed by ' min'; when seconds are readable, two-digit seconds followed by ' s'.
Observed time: 6 h 00 min 11 s
